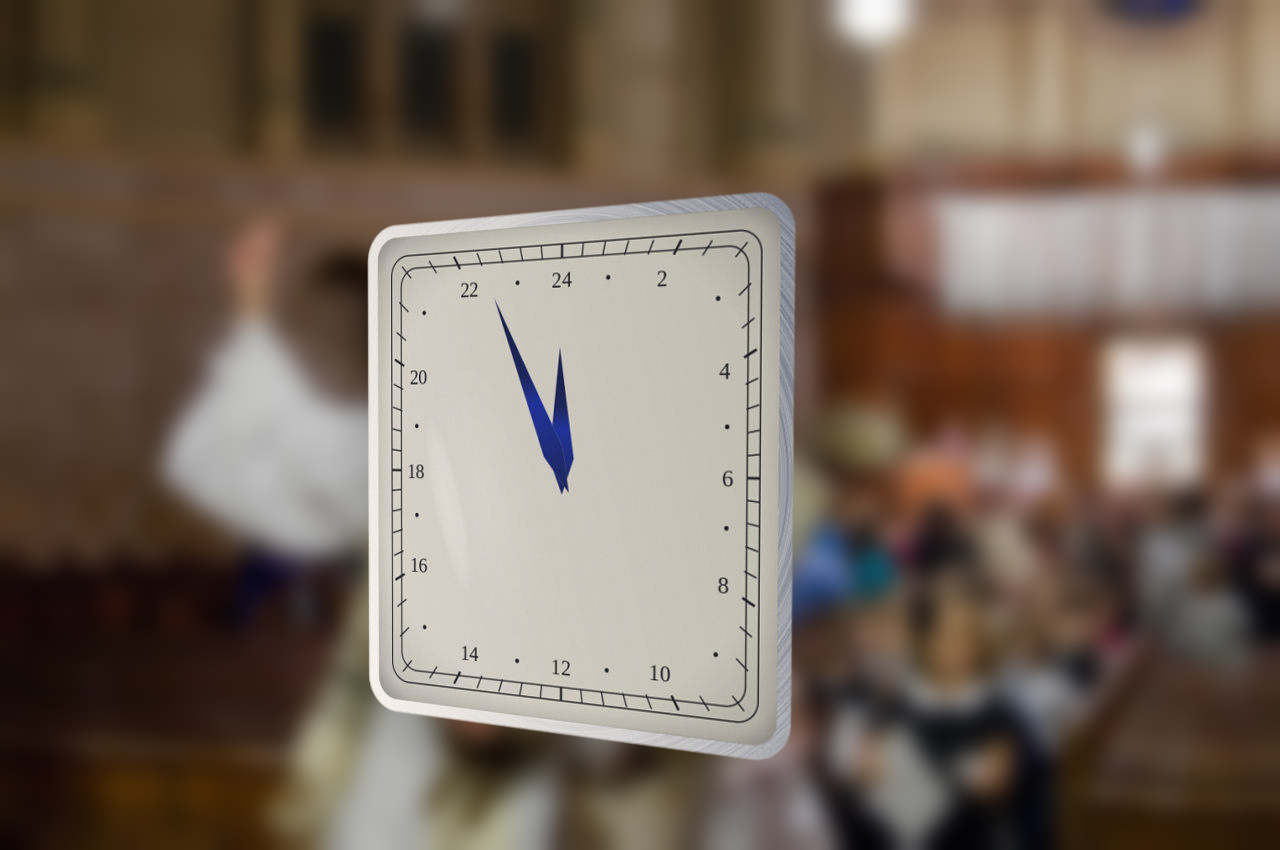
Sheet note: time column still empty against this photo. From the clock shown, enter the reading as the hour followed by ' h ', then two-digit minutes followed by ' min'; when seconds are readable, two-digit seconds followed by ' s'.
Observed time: 23 h 56 min
